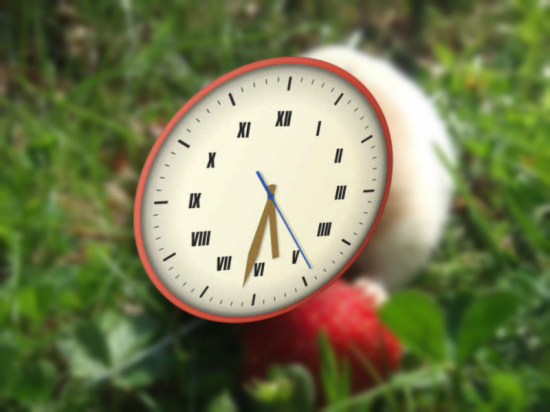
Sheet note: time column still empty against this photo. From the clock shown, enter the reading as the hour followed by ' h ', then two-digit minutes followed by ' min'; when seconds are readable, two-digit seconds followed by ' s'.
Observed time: 5 h 31 min 24 s
